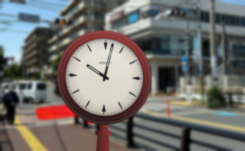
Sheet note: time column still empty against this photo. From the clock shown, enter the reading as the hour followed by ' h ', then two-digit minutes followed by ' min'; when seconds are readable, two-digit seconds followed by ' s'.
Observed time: 10 h 02 min
